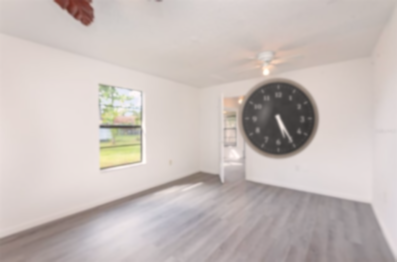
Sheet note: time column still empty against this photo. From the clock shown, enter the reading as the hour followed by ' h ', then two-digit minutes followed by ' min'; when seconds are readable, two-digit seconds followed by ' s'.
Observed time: 5 h 25 min
